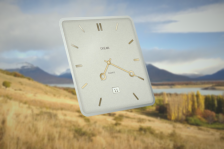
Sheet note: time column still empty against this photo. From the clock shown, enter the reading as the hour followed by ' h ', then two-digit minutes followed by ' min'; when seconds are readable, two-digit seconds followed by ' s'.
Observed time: 7 h 20 min
